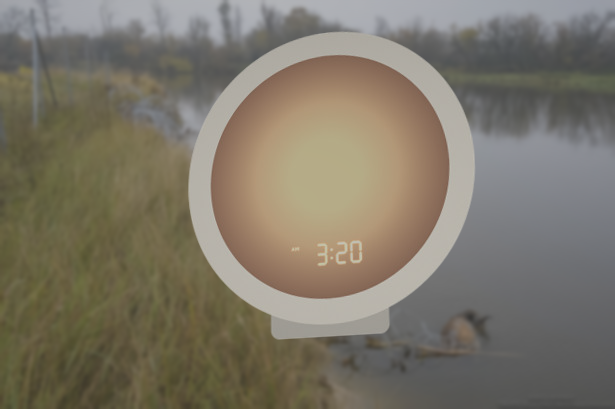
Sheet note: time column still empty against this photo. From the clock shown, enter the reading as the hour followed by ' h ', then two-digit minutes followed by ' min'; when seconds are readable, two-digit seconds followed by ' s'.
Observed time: 3 h 20 min
